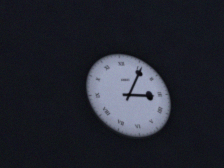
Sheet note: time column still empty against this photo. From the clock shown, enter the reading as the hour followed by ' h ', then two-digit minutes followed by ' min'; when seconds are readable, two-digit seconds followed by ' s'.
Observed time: 3 h 06 min
